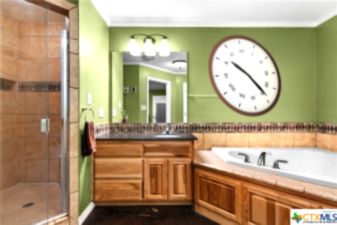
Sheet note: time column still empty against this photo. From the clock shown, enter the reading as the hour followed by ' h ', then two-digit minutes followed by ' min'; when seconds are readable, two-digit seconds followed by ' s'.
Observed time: 10 h 24 min
